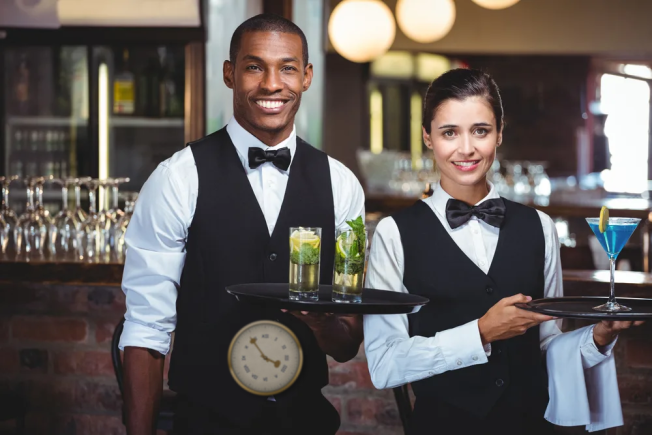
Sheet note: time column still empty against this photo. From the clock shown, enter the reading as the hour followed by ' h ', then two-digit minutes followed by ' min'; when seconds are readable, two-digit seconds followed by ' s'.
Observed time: 3 h 54 min
